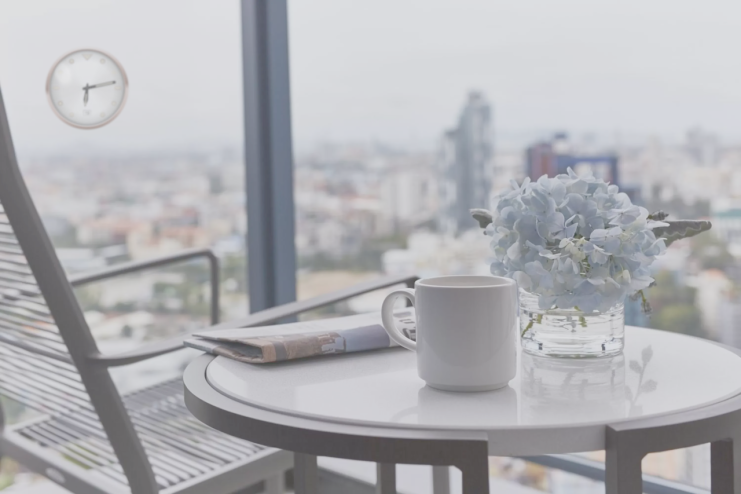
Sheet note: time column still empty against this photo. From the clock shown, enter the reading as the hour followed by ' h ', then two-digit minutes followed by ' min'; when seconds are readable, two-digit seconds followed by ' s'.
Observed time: 6 h 13 min
